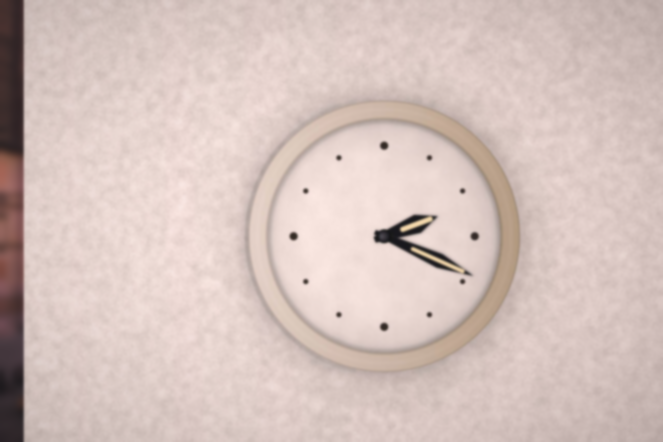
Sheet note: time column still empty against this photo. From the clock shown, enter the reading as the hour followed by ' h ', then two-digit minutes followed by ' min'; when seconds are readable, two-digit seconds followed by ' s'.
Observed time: 2 h 19 min
